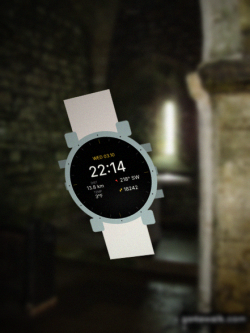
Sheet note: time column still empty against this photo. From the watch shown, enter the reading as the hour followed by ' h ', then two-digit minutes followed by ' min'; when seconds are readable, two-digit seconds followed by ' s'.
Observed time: 22 h 14 min
